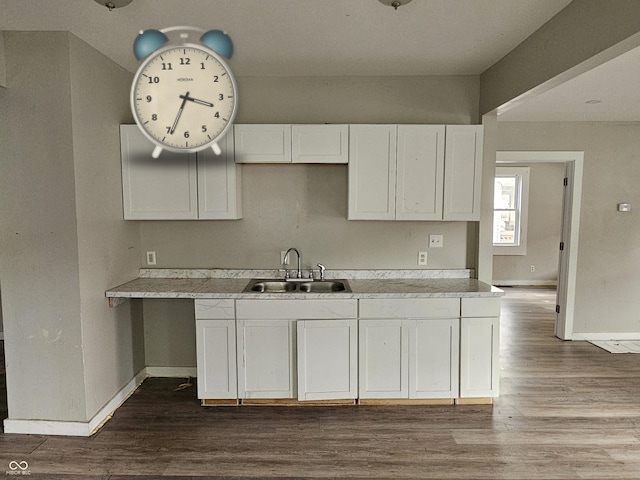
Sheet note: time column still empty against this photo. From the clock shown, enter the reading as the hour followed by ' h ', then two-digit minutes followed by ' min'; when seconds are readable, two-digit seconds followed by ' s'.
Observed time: 3 h 34 min
